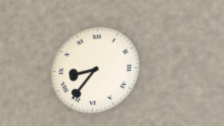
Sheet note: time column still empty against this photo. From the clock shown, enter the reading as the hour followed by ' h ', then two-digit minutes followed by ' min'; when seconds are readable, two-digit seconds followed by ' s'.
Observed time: 8 h 36 min
